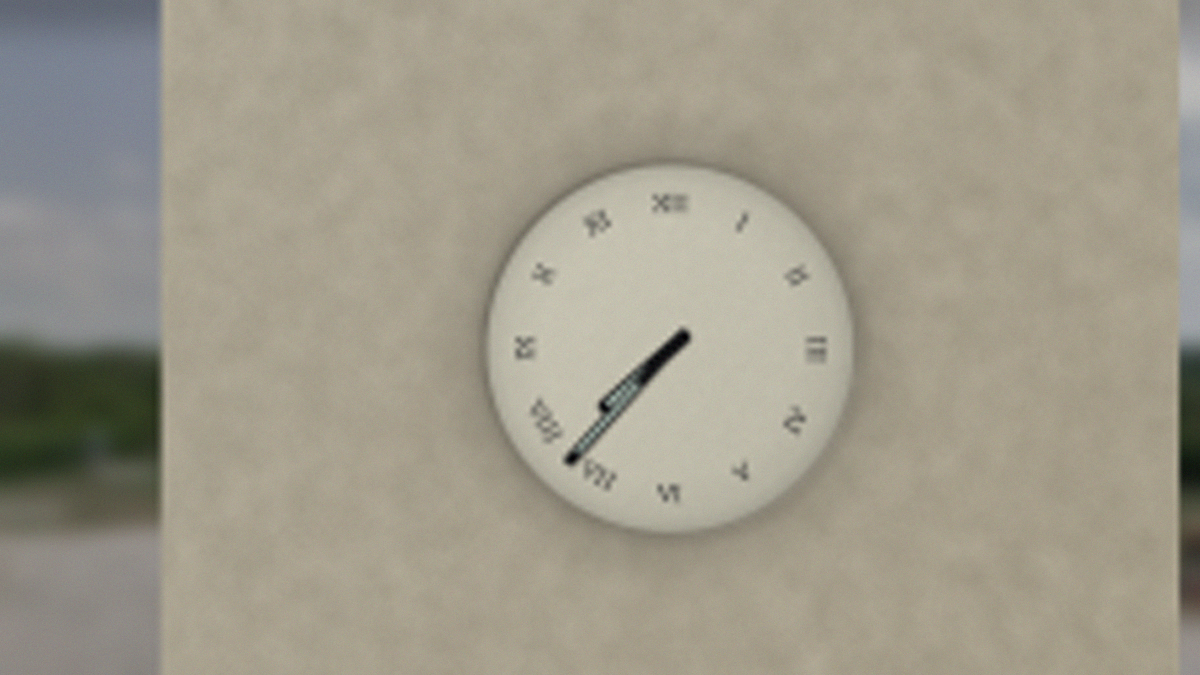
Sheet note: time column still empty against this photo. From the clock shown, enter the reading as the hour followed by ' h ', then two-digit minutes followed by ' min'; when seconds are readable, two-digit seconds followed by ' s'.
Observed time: 7 h 37 min
